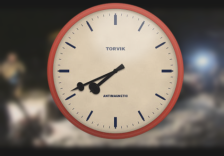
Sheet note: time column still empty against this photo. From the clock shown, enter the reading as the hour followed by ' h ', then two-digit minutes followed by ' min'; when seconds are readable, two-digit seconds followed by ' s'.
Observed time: 7 h 41 min
